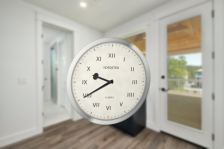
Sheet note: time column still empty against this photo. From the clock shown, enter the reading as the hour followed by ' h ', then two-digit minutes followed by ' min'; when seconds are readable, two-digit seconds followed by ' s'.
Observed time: 9 h 40 min
